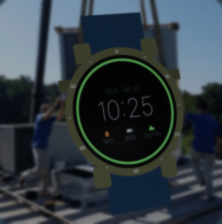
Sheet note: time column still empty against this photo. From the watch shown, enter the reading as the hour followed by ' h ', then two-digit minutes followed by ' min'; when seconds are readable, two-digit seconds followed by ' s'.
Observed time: 10 h 25 min
